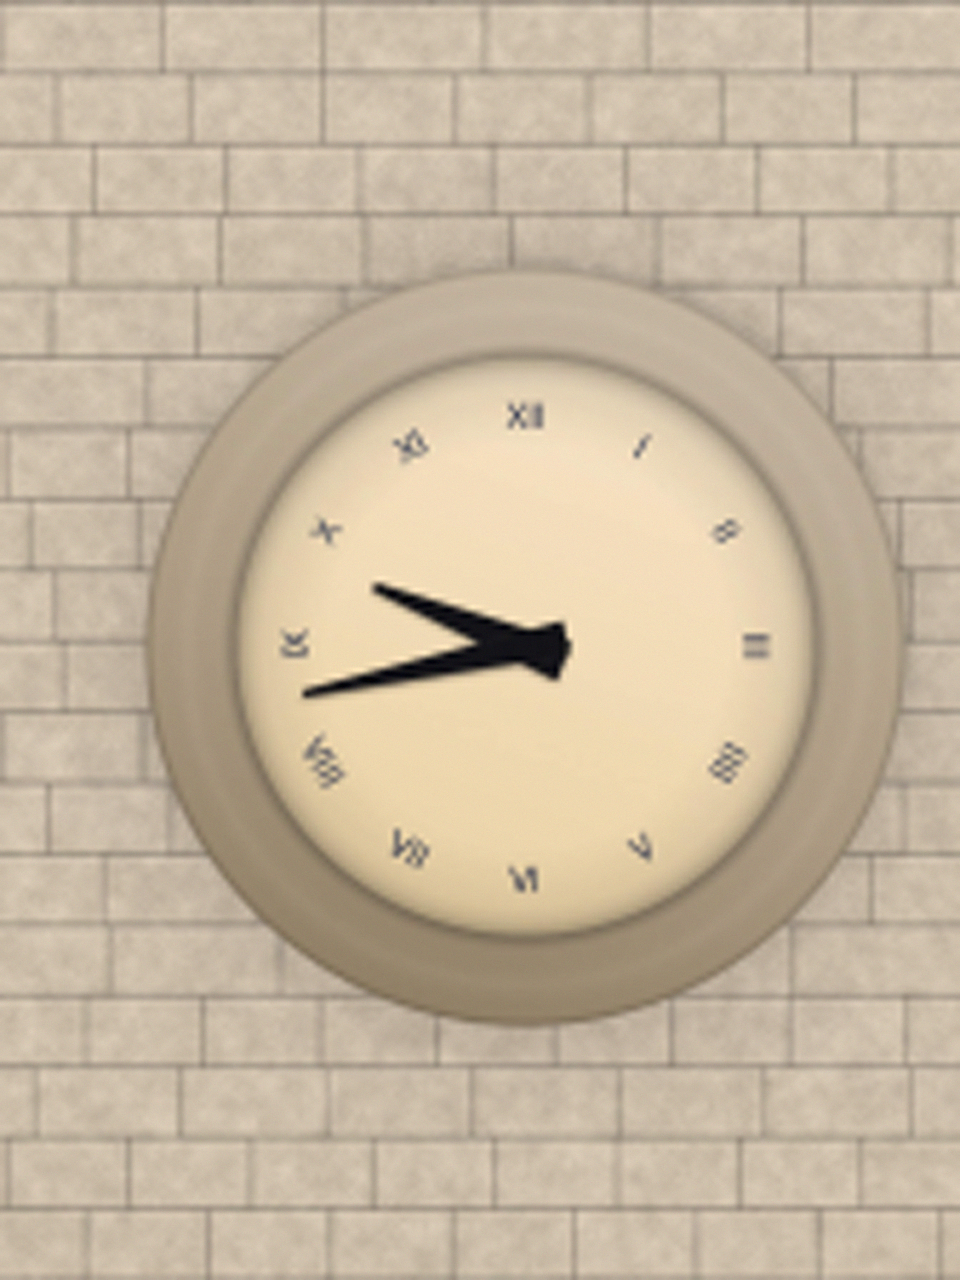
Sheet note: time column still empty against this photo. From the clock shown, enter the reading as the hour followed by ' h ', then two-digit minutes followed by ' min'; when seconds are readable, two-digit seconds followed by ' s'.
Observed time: 9 h 43 min
